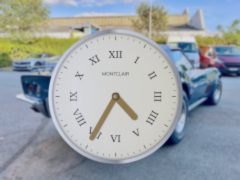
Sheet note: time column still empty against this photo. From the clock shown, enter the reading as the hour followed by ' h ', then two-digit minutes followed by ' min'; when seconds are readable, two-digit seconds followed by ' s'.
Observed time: 4 h 35 min
